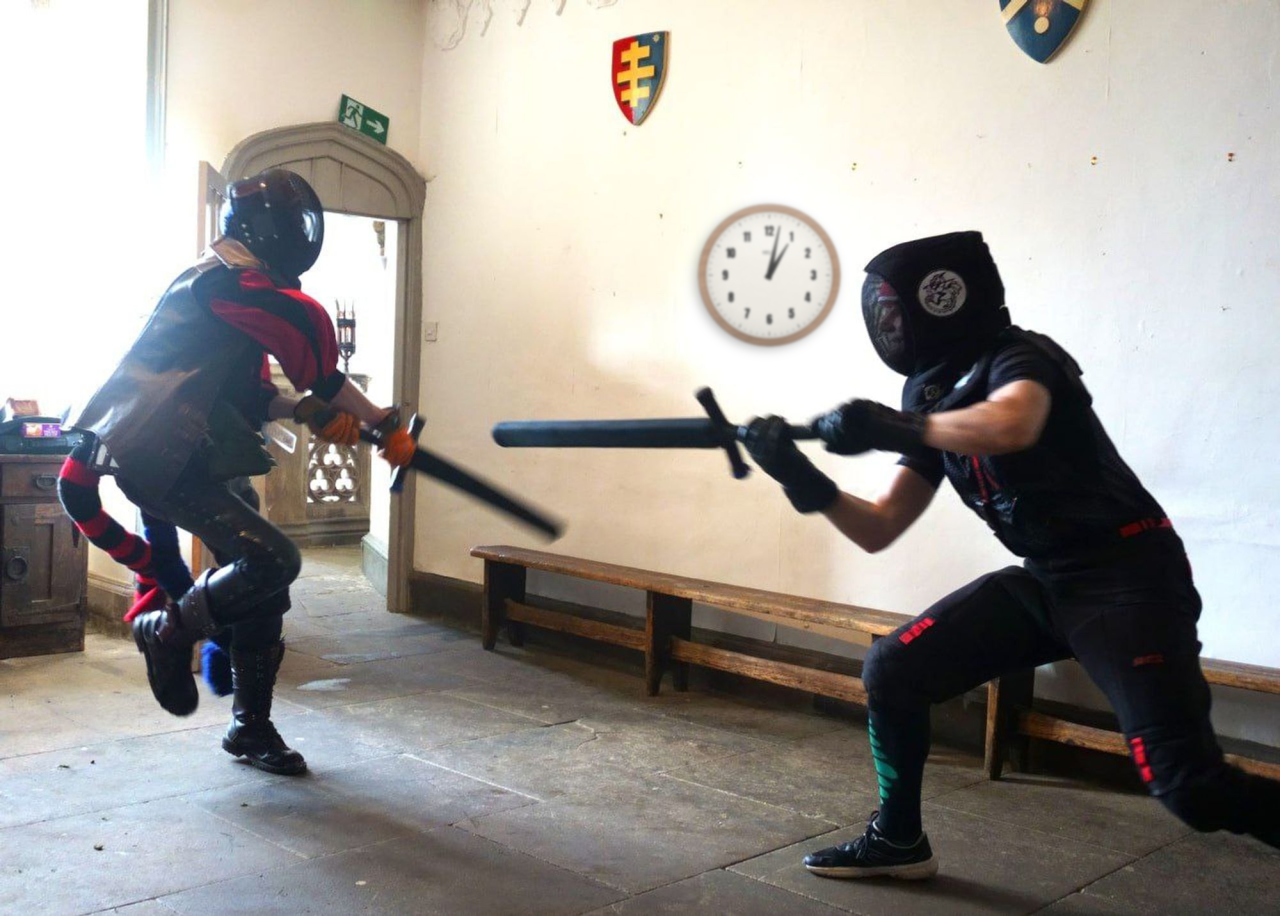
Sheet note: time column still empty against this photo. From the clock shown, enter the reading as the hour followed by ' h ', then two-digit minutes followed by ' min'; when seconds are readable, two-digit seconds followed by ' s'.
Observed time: 1 h 02 min
